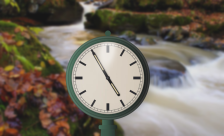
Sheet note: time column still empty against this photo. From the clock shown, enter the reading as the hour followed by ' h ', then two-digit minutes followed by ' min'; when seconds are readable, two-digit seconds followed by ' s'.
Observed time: 4 h 55 min
